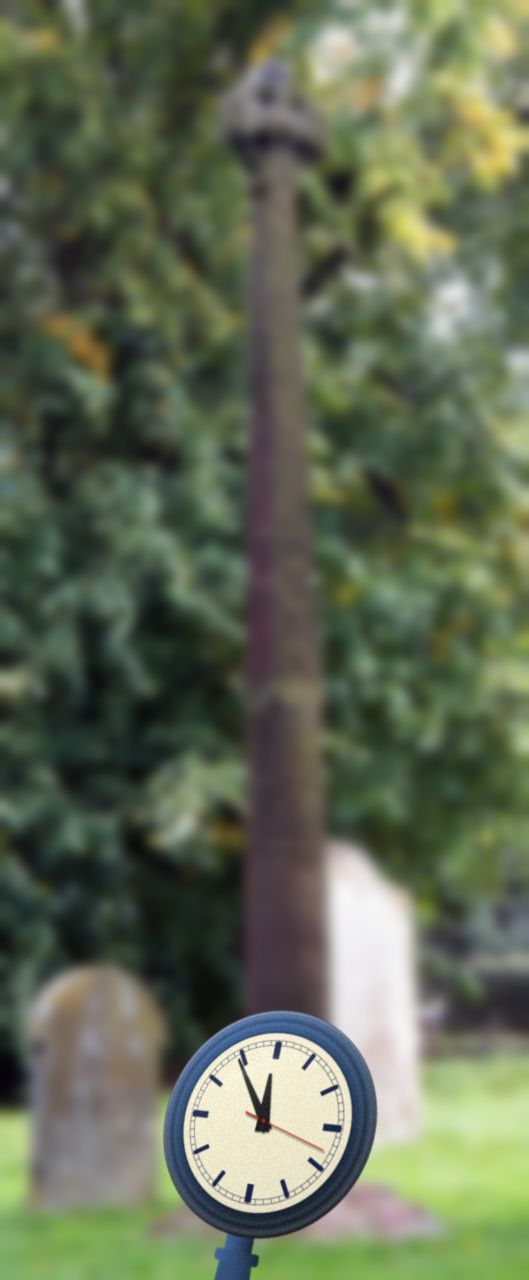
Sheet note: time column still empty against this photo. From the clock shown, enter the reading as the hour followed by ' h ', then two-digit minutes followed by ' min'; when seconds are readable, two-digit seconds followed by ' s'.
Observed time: 11 h 54 min 18 s
